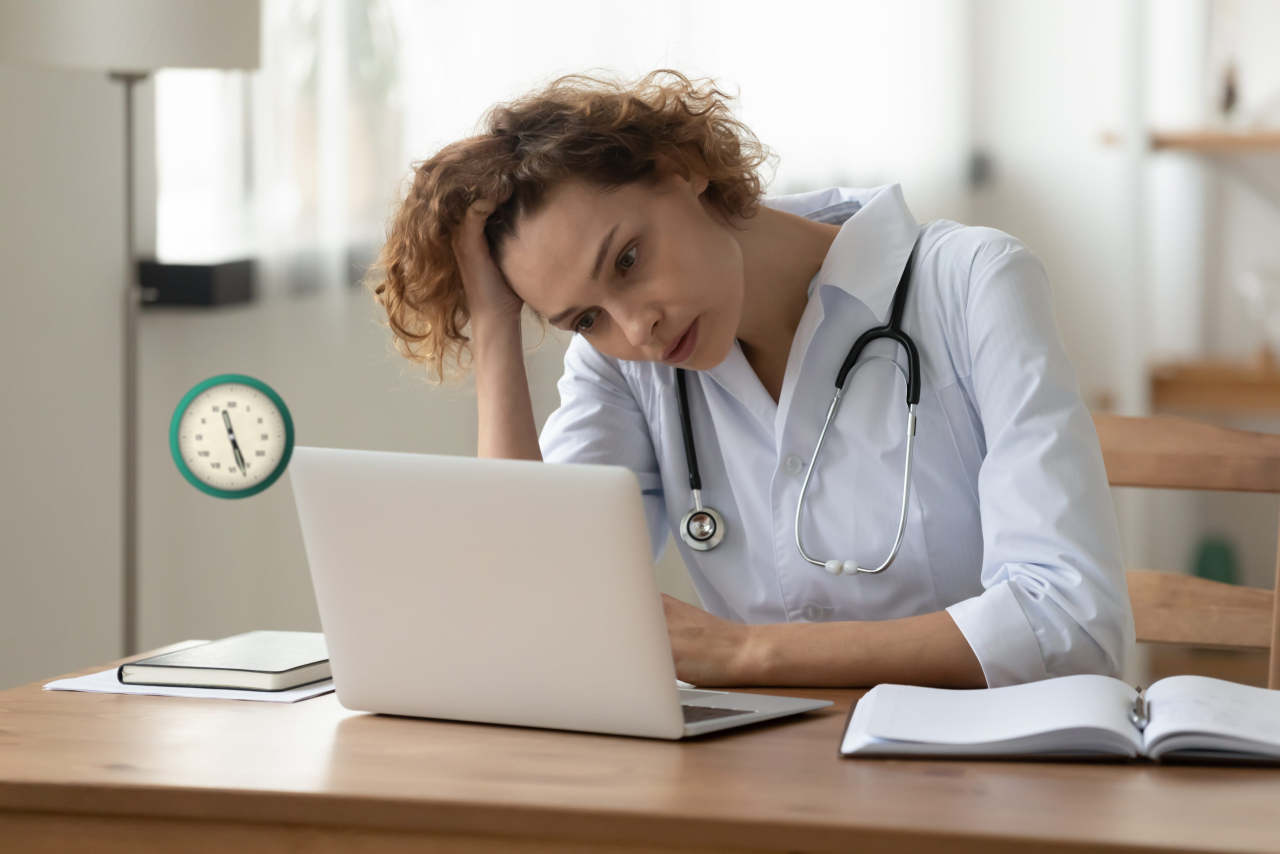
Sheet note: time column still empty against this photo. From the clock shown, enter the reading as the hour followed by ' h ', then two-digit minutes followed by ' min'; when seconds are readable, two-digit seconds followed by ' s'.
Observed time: 11 h 27 min
